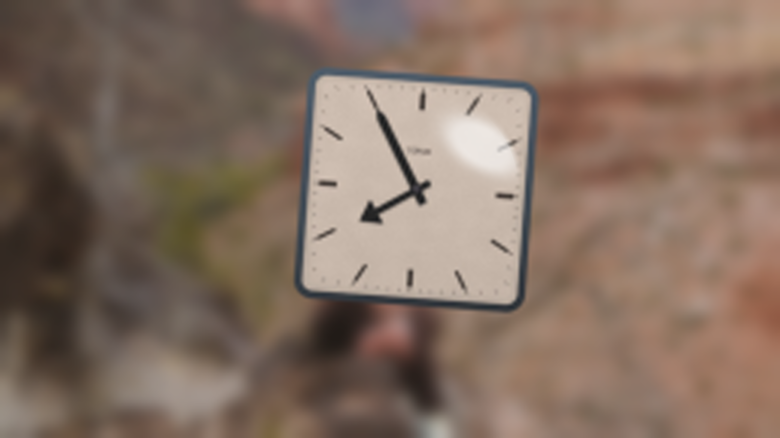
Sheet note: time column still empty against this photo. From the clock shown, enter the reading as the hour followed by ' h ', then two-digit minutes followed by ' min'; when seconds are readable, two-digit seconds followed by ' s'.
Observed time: 7 h 55 min
